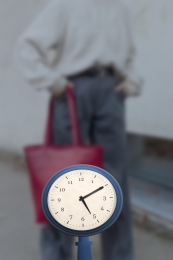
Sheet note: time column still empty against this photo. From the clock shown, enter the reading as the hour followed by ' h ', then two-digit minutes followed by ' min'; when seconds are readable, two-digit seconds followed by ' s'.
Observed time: 5 h 10 min
